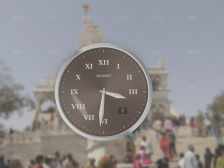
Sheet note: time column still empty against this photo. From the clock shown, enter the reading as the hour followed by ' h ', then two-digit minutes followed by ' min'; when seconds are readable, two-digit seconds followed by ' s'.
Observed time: 3 h 31 min
